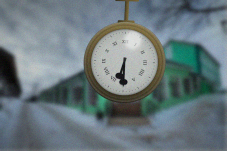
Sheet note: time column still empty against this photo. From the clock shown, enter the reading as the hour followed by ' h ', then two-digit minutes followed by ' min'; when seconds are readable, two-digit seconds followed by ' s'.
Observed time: 6 h 30 min
